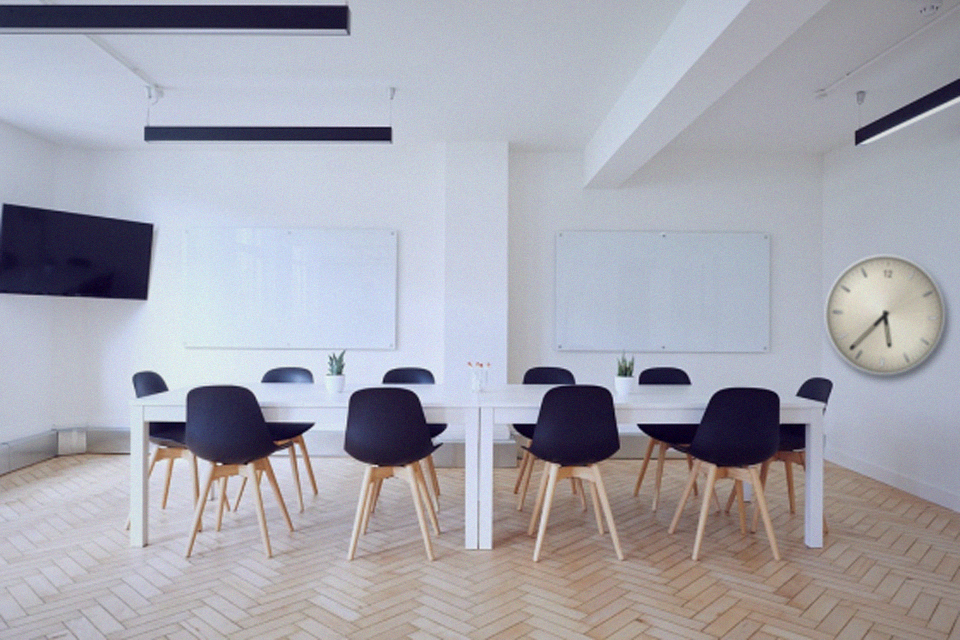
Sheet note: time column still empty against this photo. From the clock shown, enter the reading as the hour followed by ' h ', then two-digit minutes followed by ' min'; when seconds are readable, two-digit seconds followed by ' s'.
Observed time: 5 h 37 min
